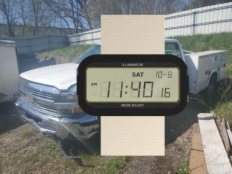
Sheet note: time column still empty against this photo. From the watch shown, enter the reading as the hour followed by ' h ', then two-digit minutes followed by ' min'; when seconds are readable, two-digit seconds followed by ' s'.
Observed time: 11 h 40 min 16 s
